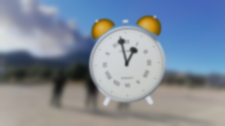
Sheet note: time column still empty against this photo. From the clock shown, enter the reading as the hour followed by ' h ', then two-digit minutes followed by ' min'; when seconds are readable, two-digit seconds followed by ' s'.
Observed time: 12 h 58 min
